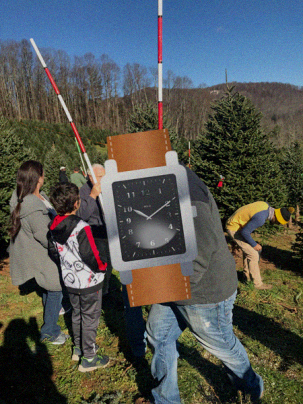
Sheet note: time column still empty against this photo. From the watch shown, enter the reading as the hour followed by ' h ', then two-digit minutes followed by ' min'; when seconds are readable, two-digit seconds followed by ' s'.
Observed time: 10 h 10 min
